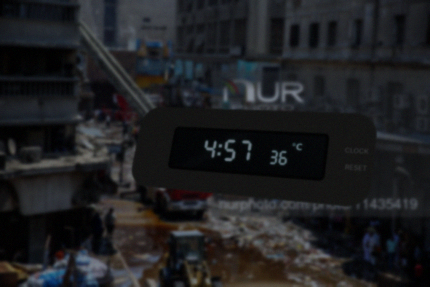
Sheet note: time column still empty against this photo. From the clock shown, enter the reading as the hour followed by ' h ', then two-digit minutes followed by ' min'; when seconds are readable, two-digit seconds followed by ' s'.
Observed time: 4 h 57 min
